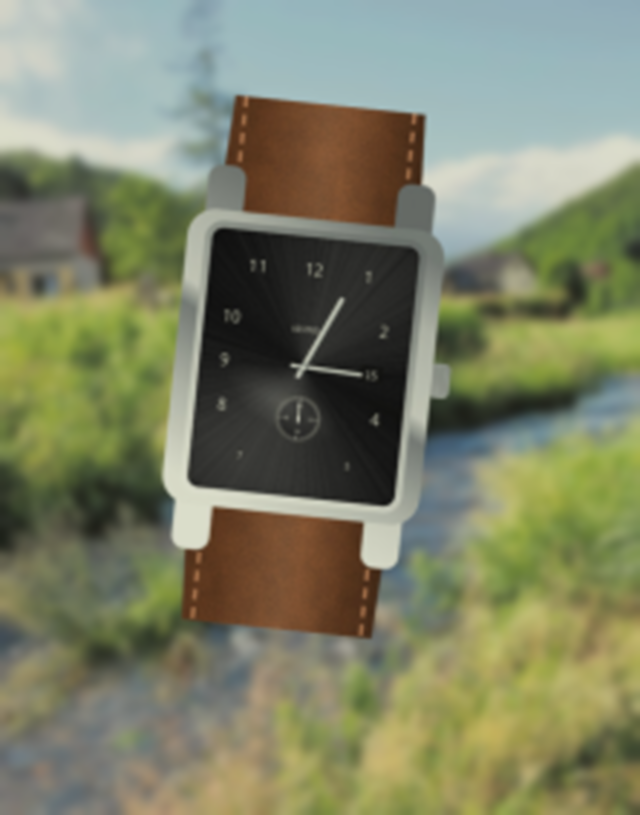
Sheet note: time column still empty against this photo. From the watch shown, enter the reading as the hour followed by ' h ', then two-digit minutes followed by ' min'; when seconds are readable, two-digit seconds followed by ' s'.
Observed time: 3 h 04 min
